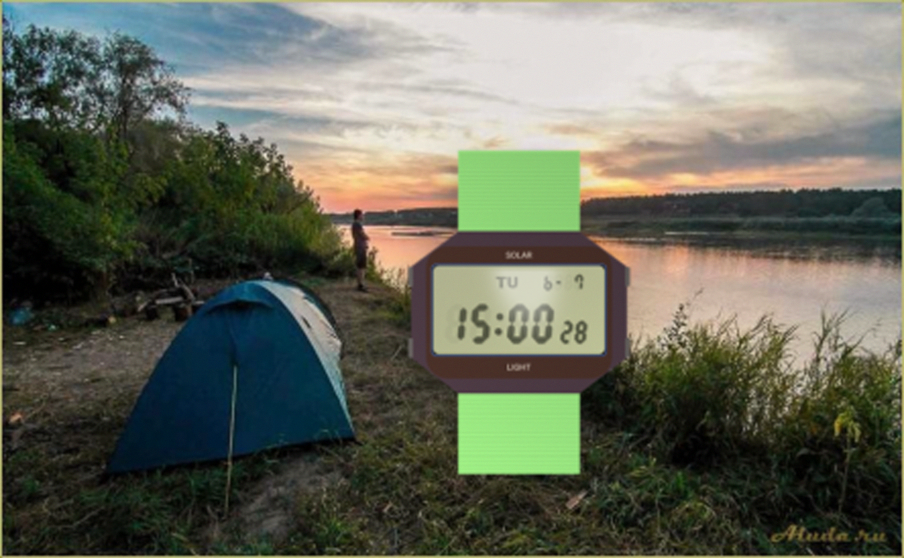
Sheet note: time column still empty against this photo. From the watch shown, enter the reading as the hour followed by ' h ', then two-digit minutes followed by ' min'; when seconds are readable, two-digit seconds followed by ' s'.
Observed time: 15 h 00 min 28 s
